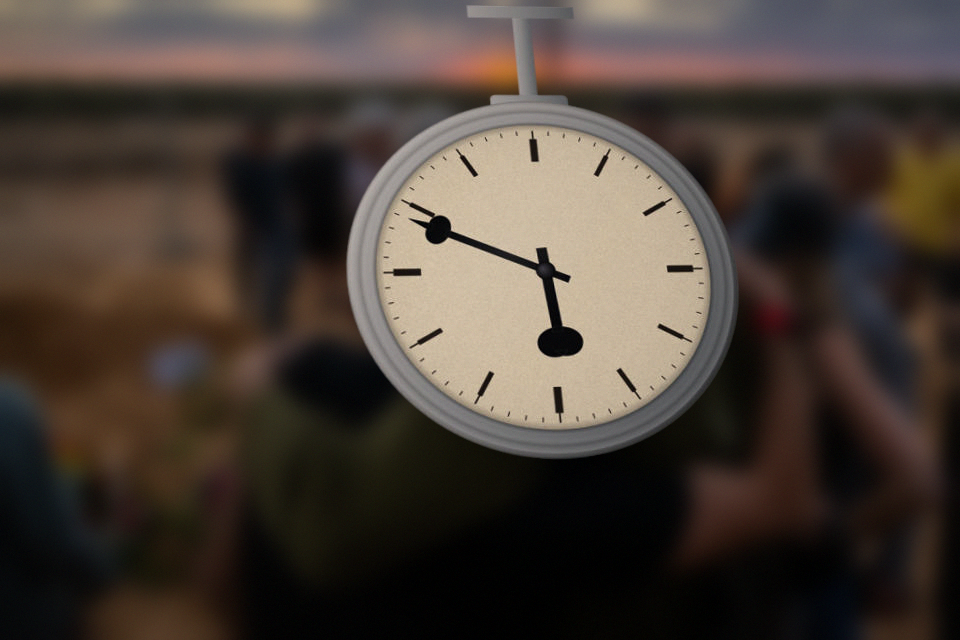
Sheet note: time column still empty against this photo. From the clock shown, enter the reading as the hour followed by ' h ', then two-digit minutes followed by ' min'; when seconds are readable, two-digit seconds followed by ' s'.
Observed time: 5 h 49 min
